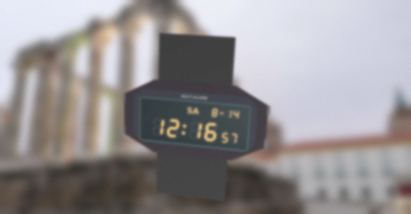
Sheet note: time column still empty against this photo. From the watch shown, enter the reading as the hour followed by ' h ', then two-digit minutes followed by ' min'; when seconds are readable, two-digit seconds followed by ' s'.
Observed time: 12 h 16 min
